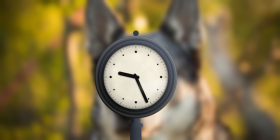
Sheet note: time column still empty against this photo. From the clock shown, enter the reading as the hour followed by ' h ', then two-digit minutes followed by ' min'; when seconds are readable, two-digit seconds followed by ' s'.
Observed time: 9 h 26 min
